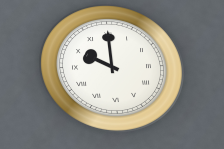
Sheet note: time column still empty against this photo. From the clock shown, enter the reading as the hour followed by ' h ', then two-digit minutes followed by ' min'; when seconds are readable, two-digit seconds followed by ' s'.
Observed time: 10 h 00 min
